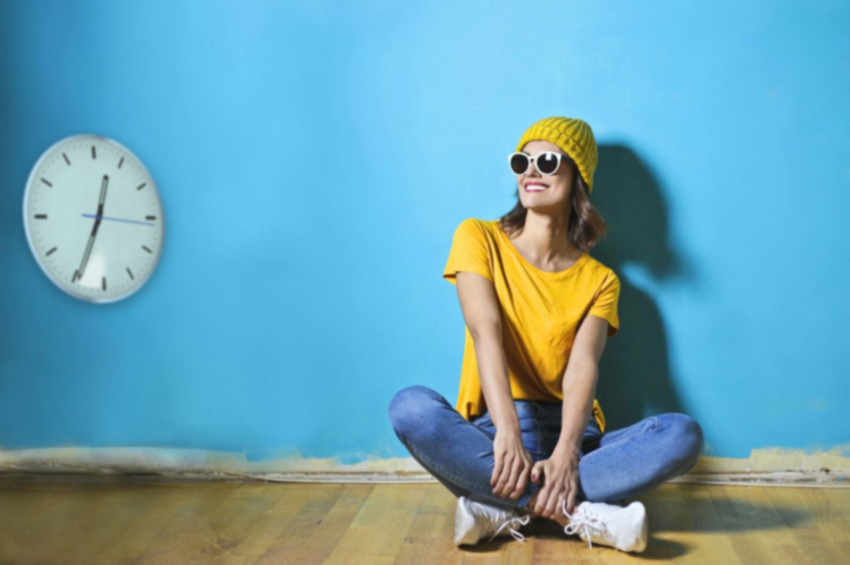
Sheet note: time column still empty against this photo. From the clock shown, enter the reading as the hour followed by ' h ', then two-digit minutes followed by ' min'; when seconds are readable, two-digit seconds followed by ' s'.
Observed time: 12 h 34 min 16 s
